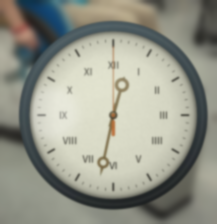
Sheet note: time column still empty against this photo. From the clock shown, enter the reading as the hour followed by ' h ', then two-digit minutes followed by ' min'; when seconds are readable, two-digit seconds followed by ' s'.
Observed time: 12 h 32 min 00 s
